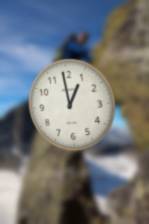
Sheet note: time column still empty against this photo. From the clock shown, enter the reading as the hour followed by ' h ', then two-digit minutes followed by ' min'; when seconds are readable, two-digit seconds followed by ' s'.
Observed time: 12 h 59 min
